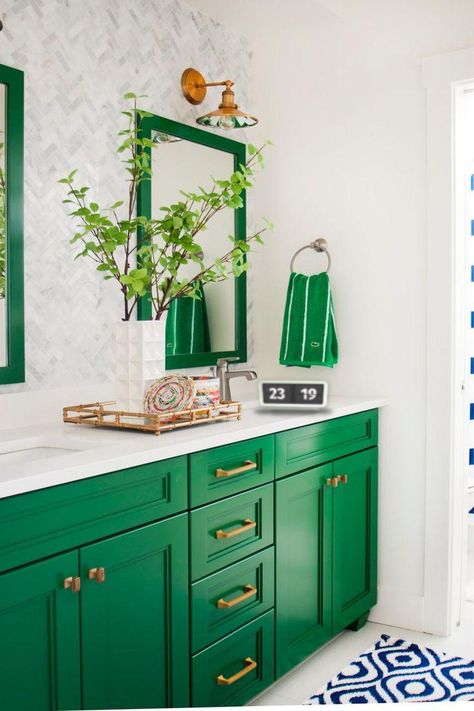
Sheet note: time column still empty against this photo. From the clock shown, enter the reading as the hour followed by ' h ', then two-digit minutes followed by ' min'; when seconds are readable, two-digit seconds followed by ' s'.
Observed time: 23 h 19 min
